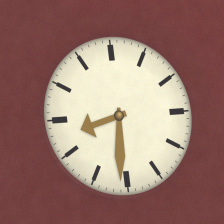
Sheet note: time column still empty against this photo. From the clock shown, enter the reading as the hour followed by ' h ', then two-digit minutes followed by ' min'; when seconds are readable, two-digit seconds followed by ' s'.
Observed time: 8 h 31 min
